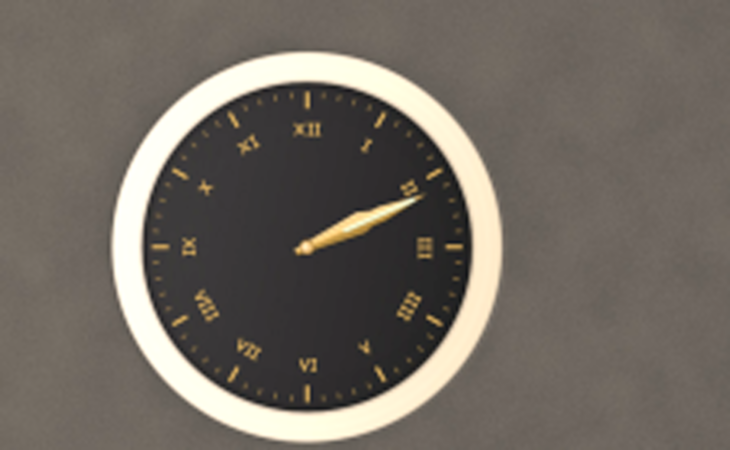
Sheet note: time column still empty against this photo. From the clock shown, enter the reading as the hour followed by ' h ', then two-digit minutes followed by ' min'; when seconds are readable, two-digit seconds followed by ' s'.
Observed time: 2 h 11 min
